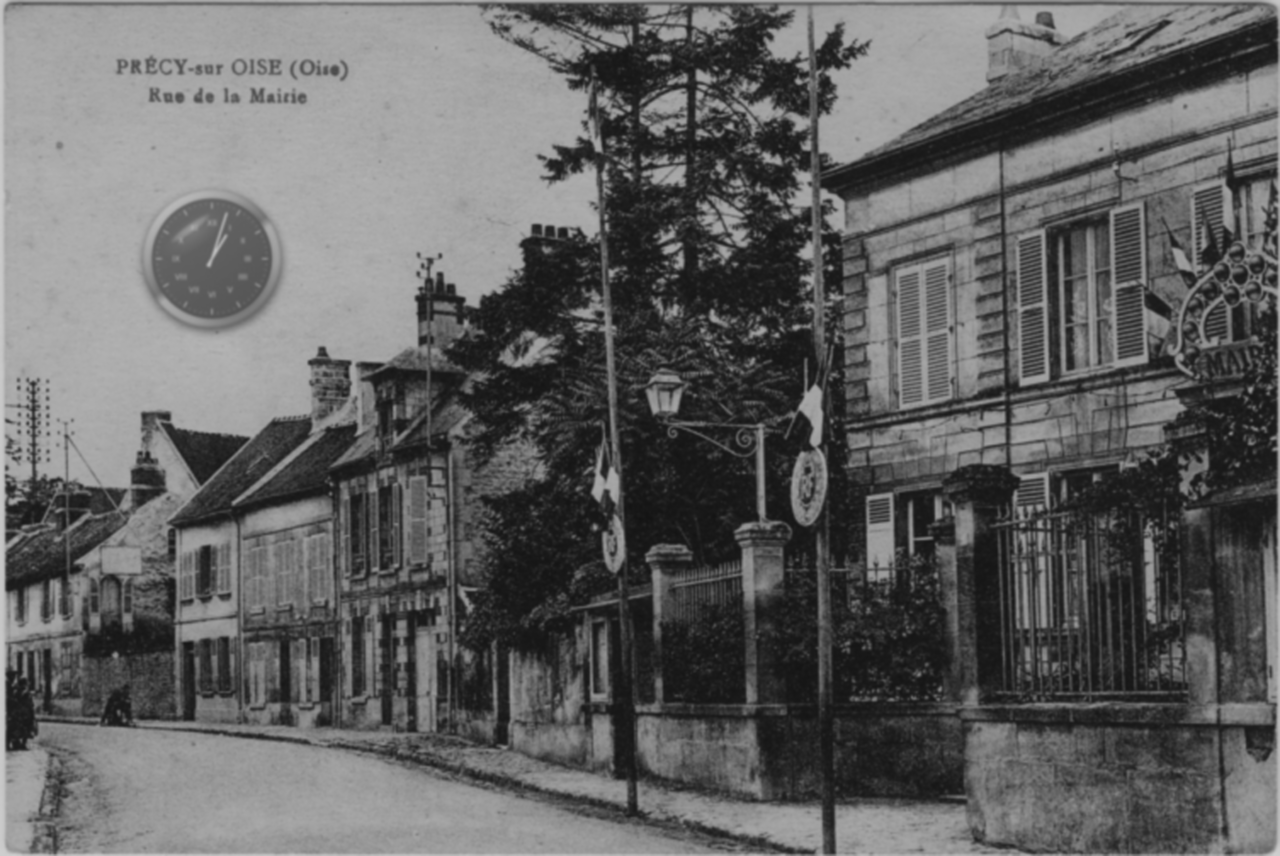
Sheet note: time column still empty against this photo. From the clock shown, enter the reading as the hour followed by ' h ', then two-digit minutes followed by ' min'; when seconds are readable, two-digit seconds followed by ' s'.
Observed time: 1 h 03 min
